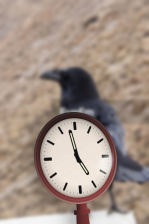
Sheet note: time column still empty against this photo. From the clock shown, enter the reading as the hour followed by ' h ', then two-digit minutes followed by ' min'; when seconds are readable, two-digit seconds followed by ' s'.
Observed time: 4 h 58 min
